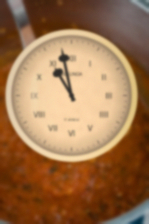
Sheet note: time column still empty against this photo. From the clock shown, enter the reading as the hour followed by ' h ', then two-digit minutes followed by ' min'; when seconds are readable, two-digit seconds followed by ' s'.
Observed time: 10 h 58 min
